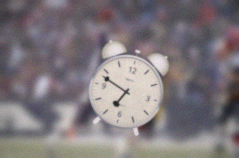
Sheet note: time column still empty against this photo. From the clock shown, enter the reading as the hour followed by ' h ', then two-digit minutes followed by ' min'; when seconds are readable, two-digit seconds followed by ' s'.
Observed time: 6 h 48 min
